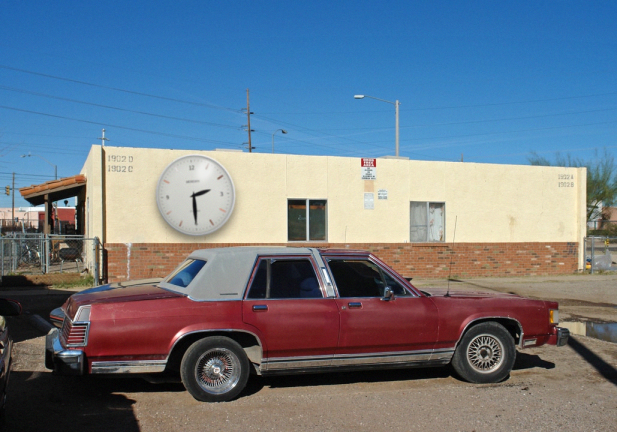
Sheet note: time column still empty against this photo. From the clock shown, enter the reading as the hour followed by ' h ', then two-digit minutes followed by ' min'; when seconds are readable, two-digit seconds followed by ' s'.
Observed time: 2 h 30 min
